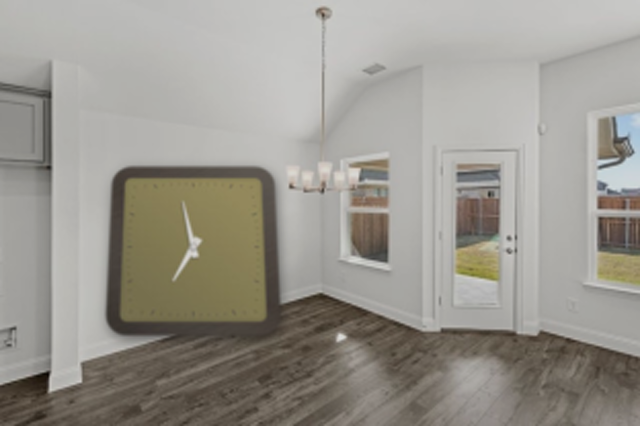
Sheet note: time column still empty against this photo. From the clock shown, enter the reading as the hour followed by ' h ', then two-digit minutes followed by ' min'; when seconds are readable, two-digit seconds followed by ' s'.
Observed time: 6 h 58 min
